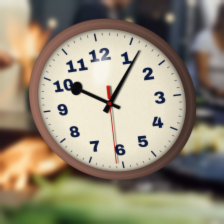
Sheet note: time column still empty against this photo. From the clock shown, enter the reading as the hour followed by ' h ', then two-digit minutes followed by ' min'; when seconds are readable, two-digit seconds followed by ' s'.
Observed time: 10 h 06 min 31 s
